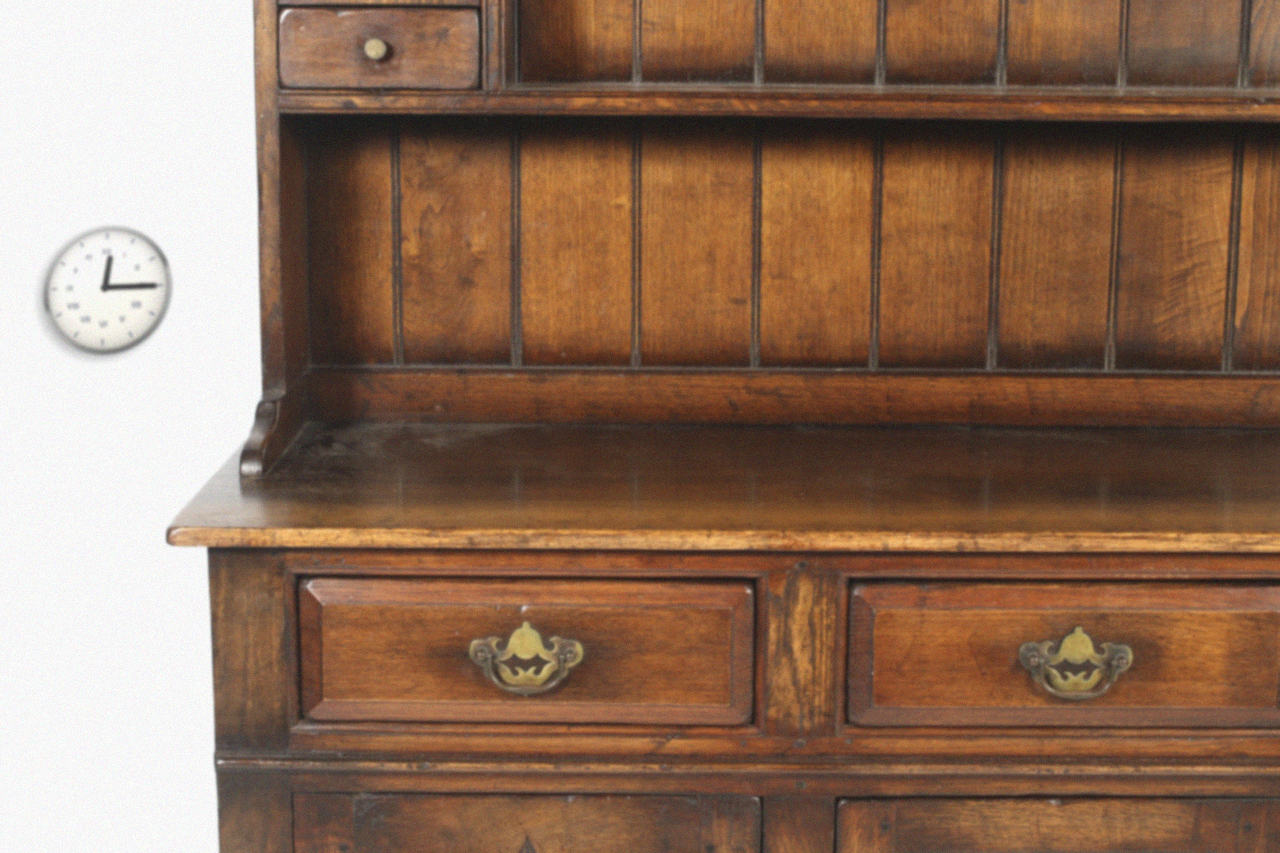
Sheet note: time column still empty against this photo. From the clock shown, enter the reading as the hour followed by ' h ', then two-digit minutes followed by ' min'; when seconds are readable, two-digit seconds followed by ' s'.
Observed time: 12 h 15 min
